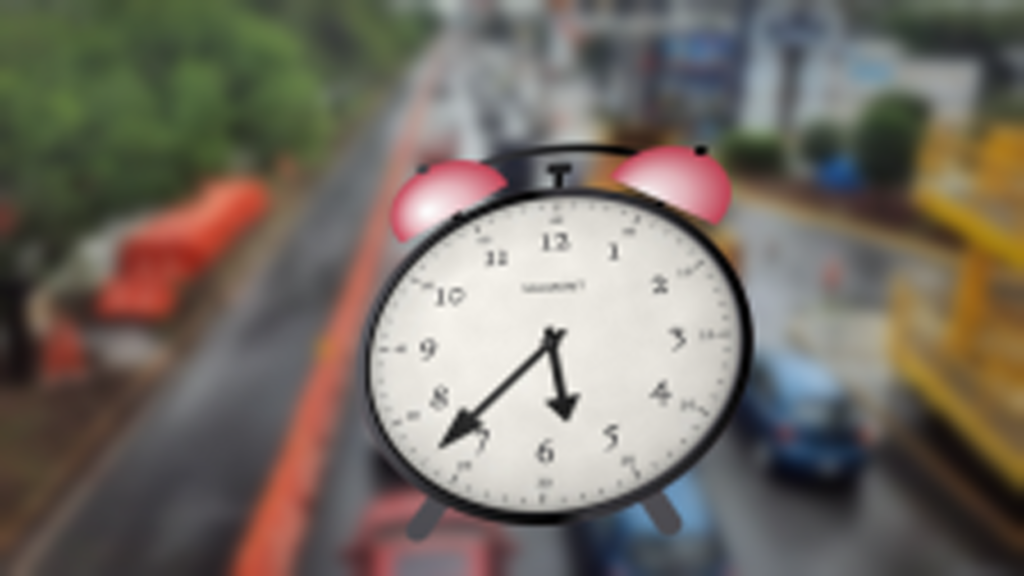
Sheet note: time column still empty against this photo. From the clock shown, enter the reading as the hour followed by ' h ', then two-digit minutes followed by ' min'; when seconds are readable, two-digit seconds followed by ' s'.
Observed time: 5 h 37 min
